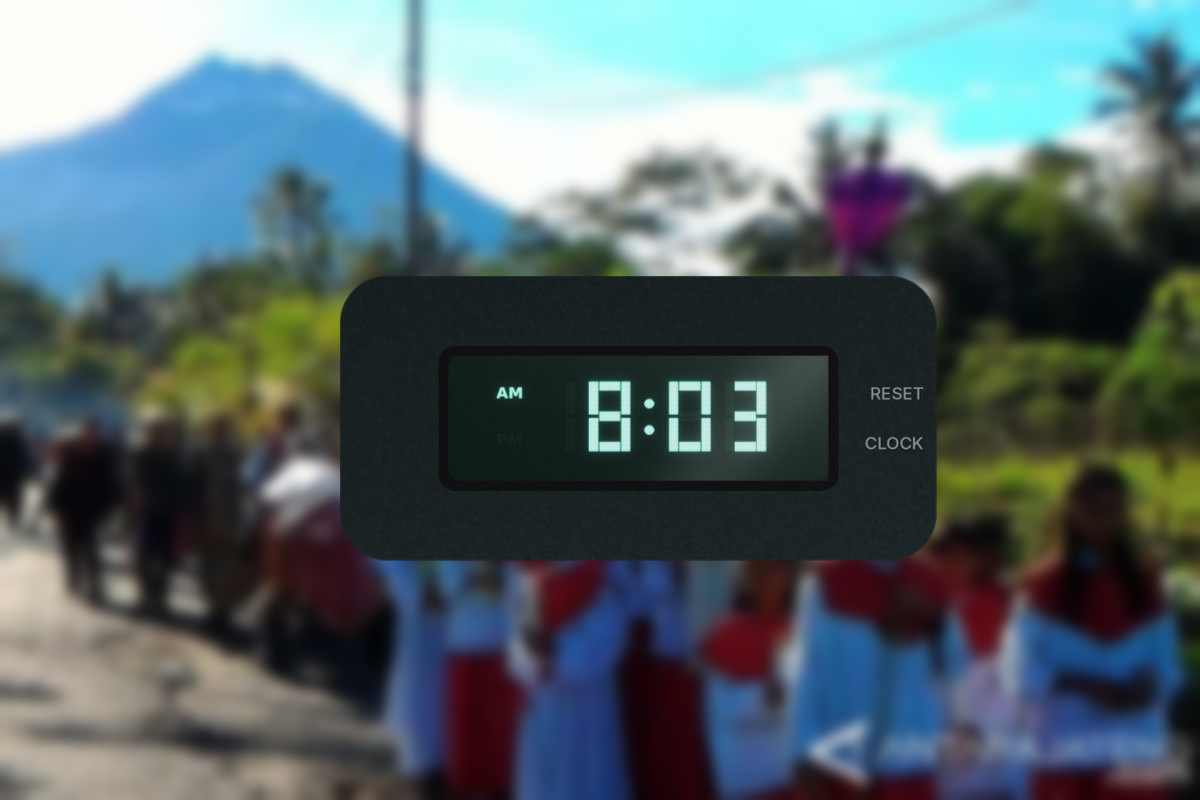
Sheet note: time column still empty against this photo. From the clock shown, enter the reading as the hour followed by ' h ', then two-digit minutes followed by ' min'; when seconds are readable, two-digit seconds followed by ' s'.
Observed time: 8 h 03 min
